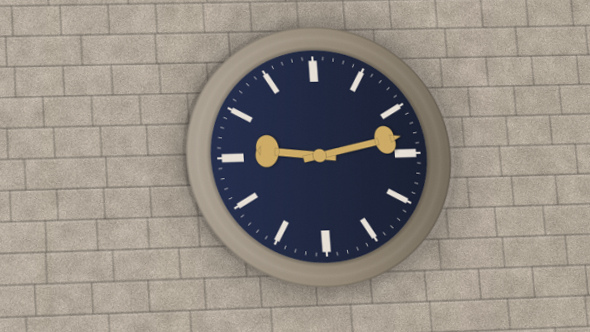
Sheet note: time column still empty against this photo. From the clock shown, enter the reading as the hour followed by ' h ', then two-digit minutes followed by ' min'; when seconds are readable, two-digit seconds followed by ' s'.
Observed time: 9 h 13 min
